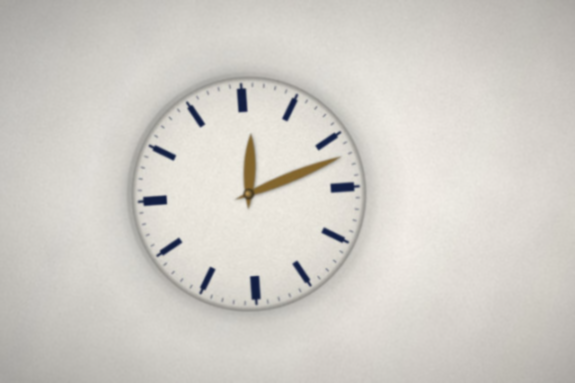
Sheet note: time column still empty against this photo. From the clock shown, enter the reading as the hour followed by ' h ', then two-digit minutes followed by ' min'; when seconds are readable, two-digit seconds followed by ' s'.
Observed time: 12 h 12 min
